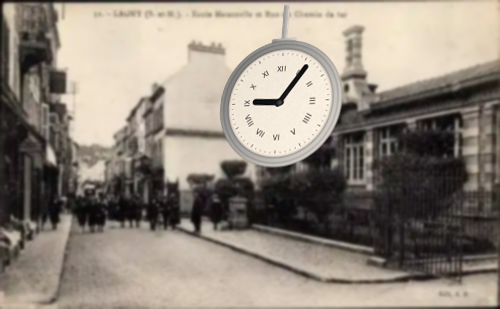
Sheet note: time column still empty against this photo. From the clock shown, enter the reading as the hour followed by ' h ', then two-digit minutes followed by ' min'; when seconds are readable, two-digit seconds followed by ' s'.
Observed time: 9 h 06 min
